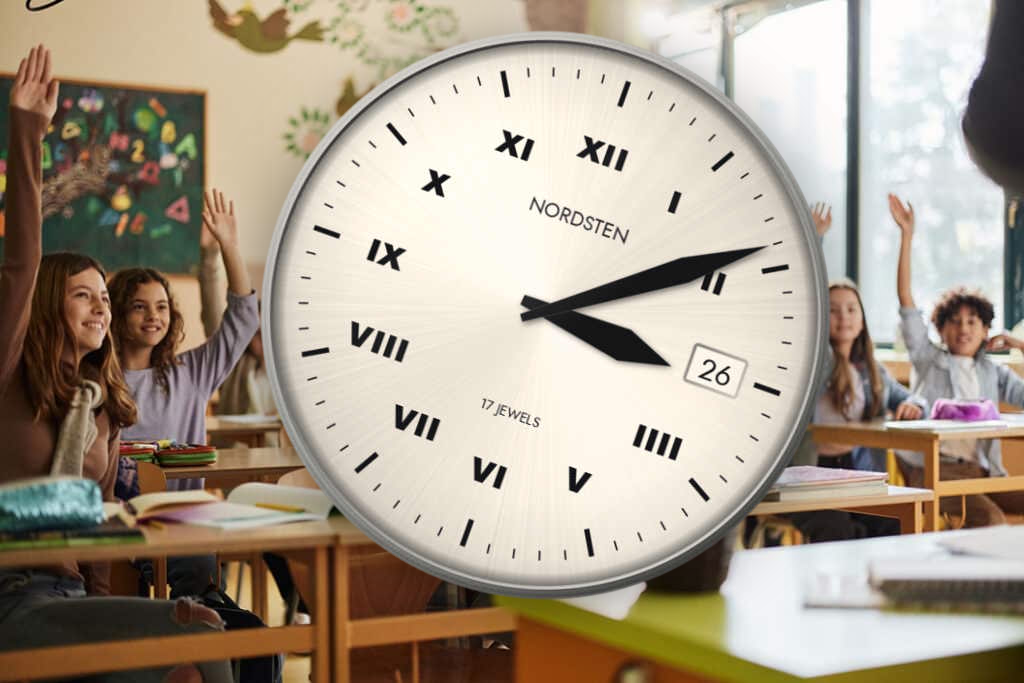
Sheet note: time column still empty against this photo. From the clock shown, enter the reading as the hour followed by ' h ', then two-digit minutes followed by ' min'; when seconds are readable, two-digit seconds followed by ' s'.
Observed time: 3 h 09 min
